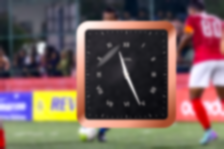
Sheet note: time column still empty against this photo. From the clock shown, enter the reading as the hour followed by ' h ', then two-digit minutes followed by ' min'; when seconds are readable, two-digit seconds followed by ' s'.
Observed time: 11 h 26 min
